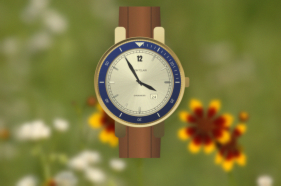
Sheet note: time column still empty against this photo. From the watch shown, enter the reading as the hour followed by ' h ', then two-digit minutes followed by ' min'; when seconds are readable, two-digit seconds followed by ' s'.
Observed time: 3 h 55 min
